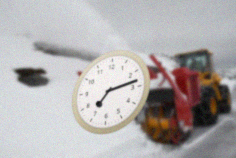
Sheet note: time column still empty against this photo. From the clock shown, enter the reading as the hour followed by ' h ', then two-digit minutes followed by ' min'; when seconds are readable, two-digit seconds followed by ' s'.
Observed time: 7 h 13 min
